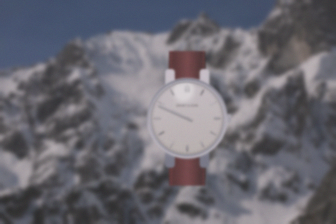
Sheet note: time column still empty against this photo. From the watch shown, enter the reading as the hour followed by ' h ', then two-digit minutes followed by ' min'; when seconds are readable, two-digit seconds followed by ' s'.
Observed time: 9 h 49 min
